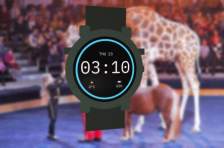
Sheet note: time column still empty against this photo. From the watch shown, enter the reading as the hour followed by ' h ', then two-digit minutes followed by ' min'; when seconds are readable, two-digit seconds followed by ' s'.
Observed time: 3 h 10 min
